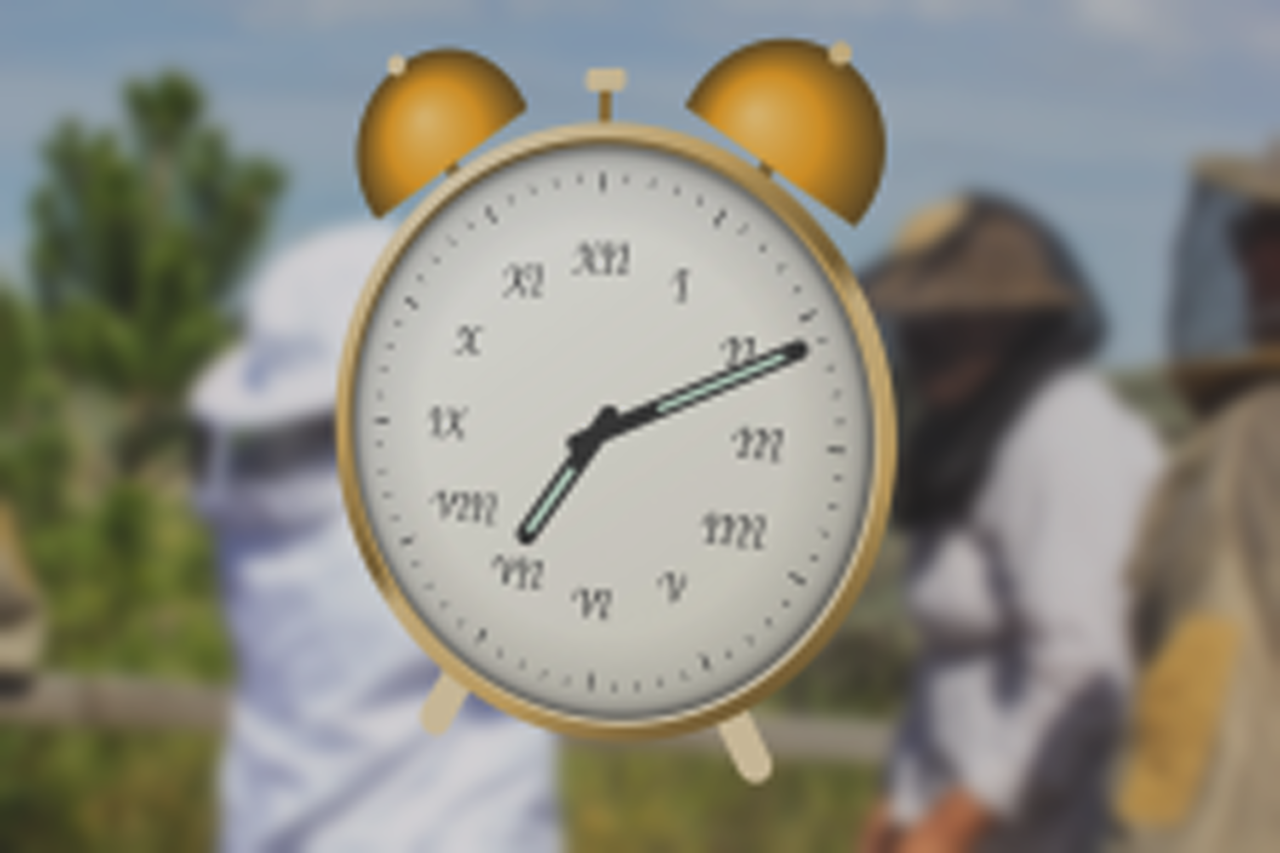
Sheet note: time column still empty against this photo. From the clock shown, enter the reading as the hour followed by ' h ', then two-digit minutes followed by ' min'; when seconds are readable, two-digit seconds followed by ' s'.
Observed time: 7 h 11 min
